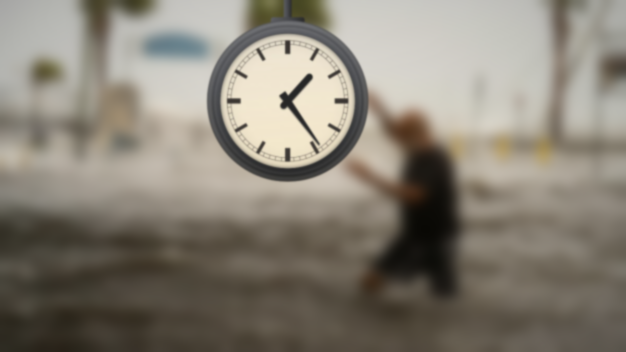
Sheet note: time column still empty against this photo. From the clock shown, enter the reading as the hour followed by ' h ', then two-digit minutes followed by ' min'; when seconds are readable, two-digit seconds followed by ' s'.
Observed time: 1 h 24 min
